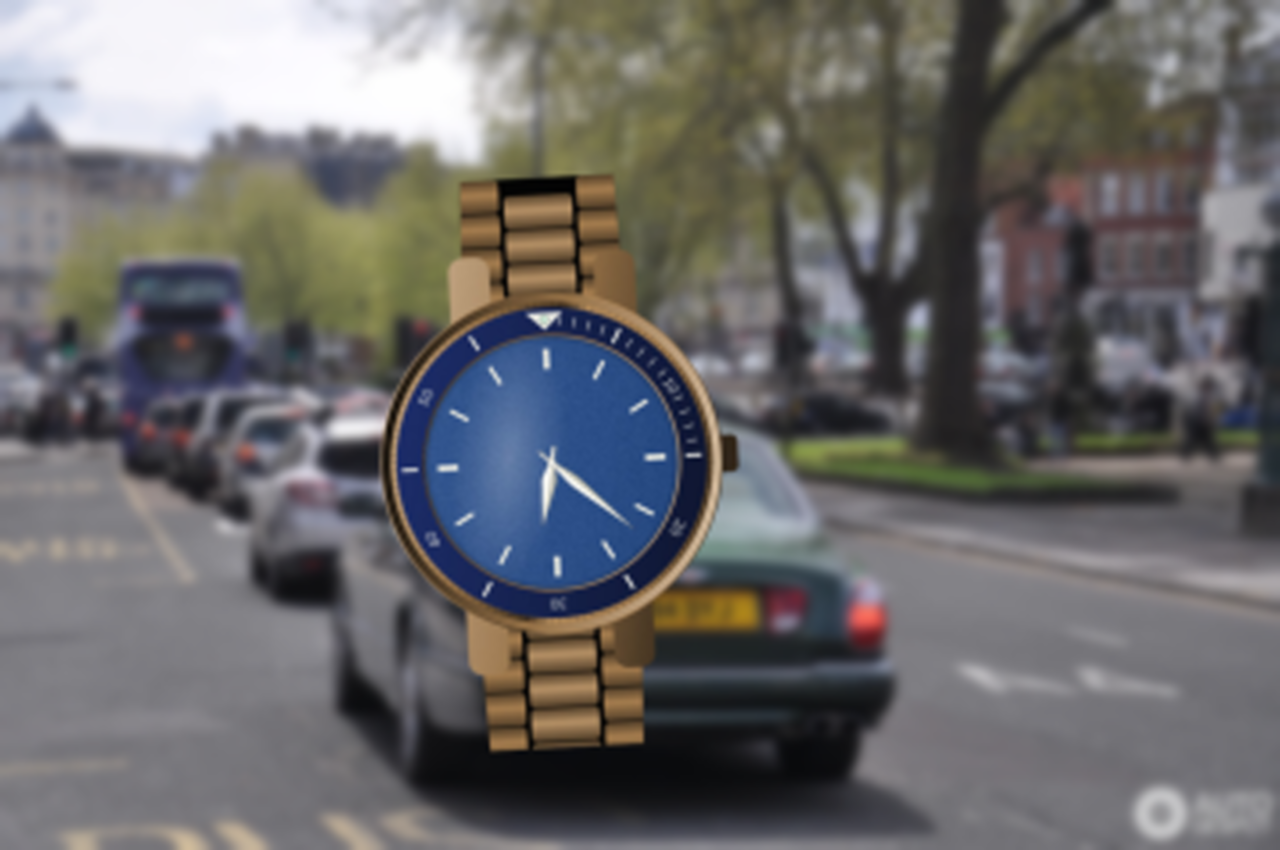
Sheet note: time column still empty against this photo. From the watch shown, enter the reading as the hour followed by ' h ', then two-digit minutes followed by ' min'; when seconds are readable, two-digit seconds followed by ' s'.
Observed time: 6 h 22 min
